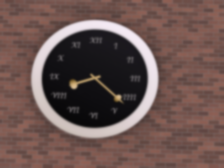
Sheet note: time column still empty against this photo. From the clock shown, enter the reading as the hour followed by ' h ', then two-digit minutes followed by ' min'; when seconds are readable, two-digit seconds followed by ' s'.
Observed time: 8 h 22 min
